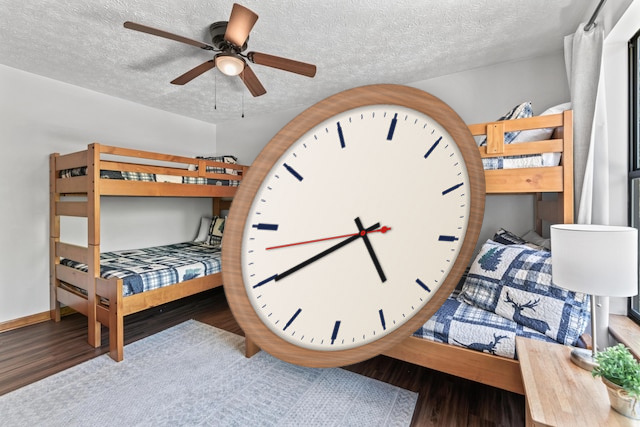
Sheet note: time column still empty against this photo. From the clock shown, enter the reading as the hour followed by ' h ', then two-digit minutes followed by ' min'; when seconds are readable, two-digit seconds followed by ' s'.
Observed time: 4 h 39 min 43 s
